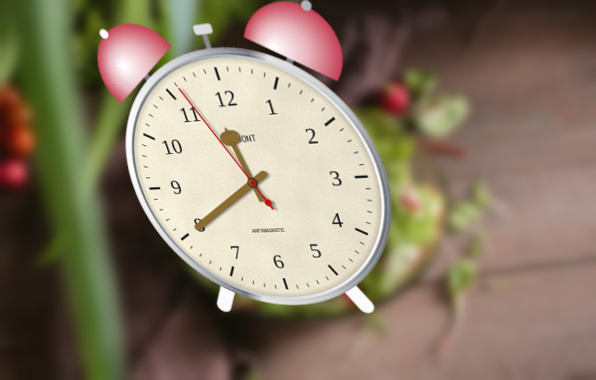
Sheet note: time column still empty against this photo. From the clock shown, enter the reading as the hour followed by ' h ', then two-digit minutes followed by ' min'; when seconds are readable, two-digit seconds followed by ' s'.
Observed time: 11 h 39 min 56 s
